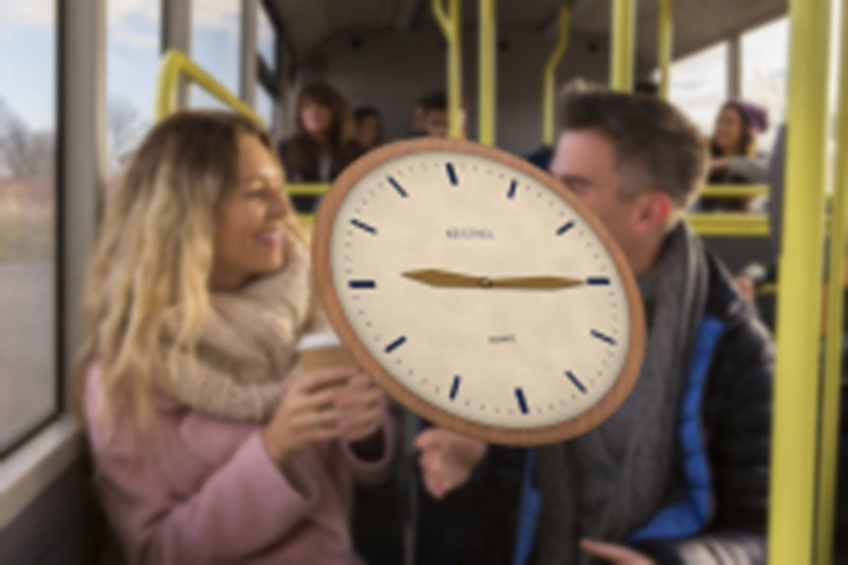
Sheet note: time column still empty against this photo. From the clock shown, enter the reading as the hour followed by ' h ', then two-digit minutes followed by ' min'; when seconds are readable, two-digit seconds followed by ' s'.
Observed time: 9 h 15 min
